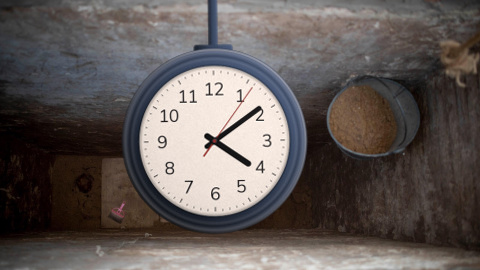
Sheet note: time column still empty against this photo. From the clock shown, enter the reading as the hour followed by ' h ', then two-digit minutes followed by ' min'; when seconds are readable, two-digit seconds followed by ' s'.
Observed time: 4 h 09 min 06 s
